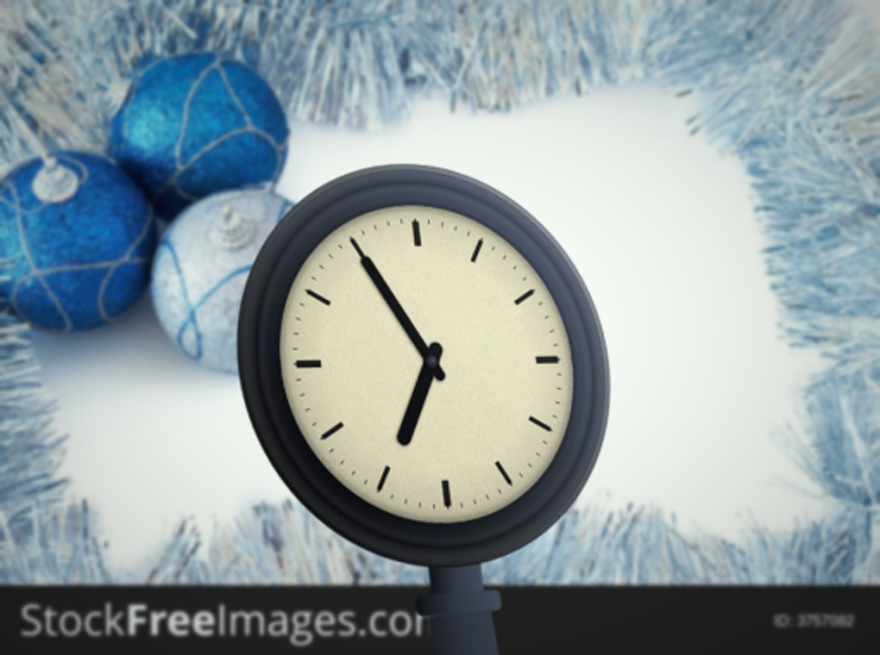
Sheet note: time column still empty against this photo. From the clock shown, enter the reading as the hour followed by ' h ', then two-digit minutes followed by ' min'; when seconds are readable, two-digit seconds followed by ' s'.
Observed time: 6 h 55 min
